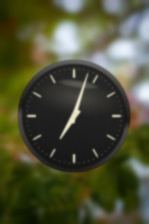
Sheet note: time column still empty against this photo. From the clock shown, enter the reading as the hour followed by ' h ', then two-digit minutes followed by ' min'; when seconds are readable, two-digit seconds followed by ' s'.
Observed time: 7 h 03 min
